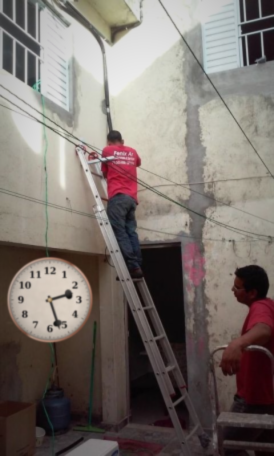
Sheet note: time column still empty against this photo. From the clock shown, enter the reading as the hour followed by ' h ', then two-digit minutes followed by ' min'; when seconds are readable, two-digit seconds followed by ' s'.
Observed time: 2 h 27 min
